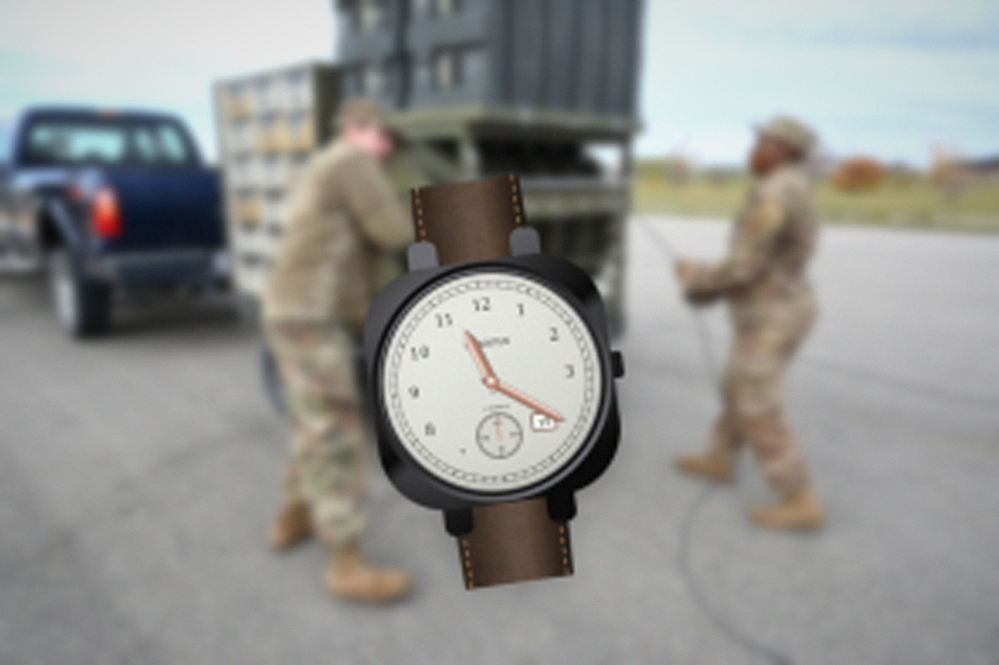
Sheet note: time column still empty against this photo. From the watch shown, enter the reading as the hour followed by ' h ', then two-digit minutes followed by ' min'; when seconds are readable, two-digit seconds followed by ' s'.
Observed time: 11 h 21 min
